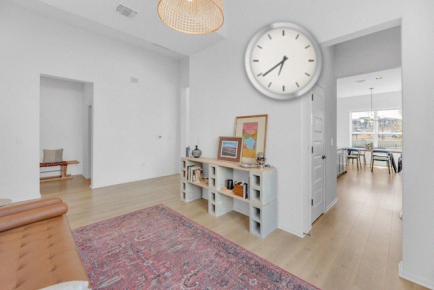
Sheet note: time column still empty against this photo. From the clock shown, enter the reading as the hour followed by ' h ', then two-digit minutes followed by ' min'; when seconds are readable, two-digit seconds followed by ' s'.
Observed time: 6 h 39 min
